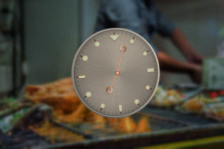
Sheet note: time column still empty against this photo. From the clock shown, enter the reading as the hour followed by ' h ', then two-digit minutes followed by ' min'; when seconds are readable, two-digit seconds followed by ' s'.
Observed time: 7 h 03 min
